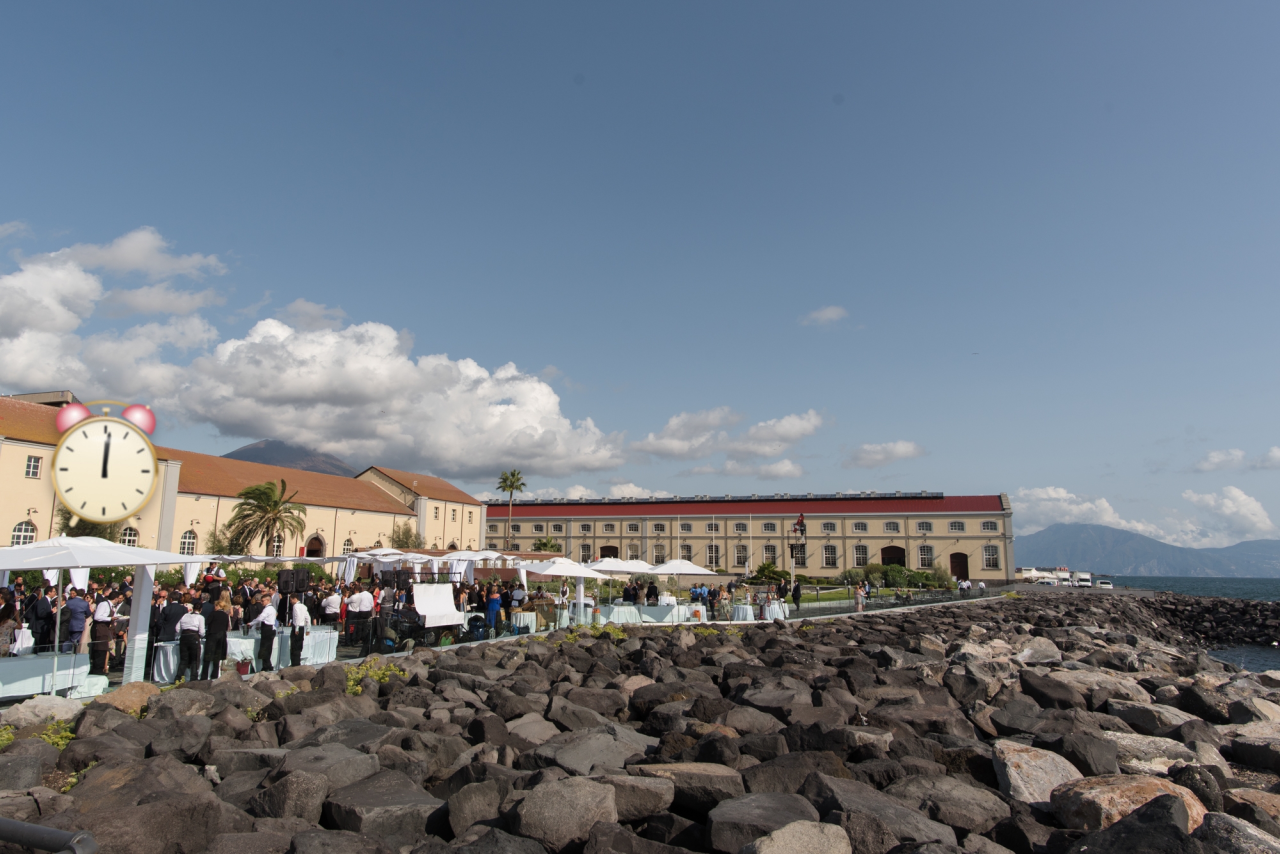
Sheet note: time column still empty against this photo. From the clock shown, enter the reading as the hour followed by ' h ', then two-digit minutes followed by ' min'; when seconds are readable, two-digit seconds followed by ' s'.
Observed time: 12 h 01 min
